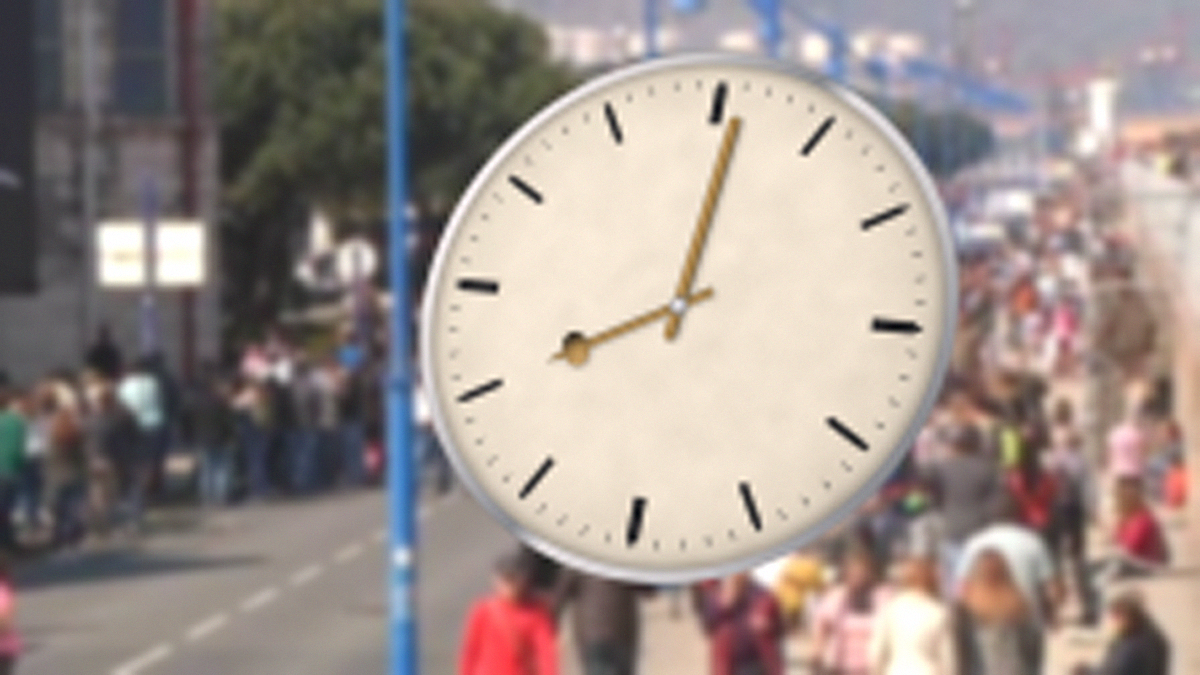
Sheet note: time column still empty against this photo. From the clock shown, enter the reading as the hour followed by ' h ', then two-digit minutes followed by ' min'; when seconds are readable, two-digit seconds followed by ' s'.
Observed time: 8 h 01 min
